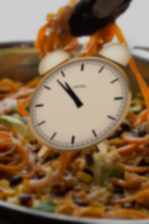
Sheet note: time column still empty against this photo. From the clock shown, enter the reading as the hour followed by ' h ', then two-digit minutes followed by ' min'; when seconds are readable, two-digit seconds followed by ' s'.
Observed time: 10 h 53 min
